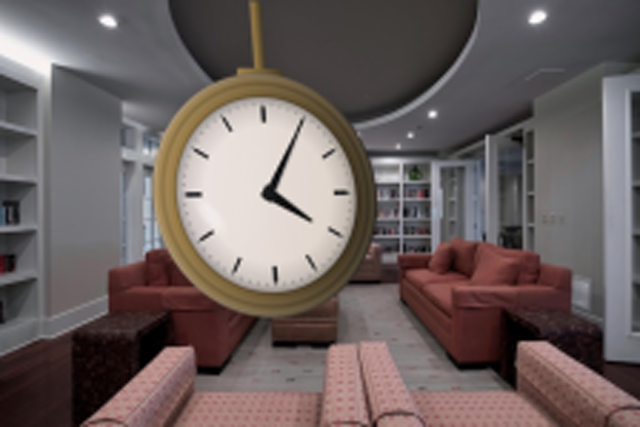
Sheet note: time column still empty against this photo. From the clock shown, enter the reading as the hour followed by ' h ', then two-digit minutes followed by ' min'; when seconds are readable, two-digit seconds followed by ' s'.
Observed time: 4 h 05 min
